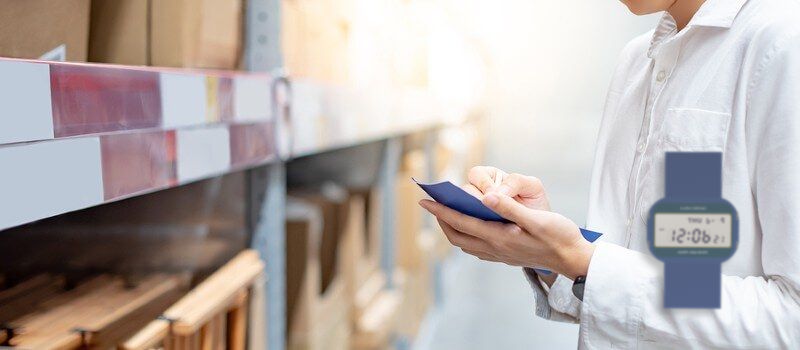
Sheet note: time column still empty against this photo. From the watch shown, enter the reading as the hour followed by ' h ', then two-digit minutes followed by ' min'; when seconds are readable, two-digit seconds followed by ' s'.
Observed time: 12 h 06 min
